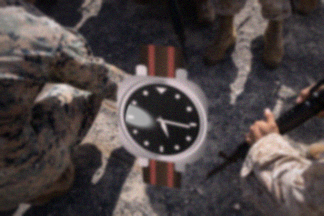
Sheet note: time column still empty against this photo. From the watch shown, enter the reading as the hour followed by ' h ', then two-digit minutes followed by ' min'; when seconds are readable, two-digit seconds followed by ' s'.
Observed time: 5 h 16 min
